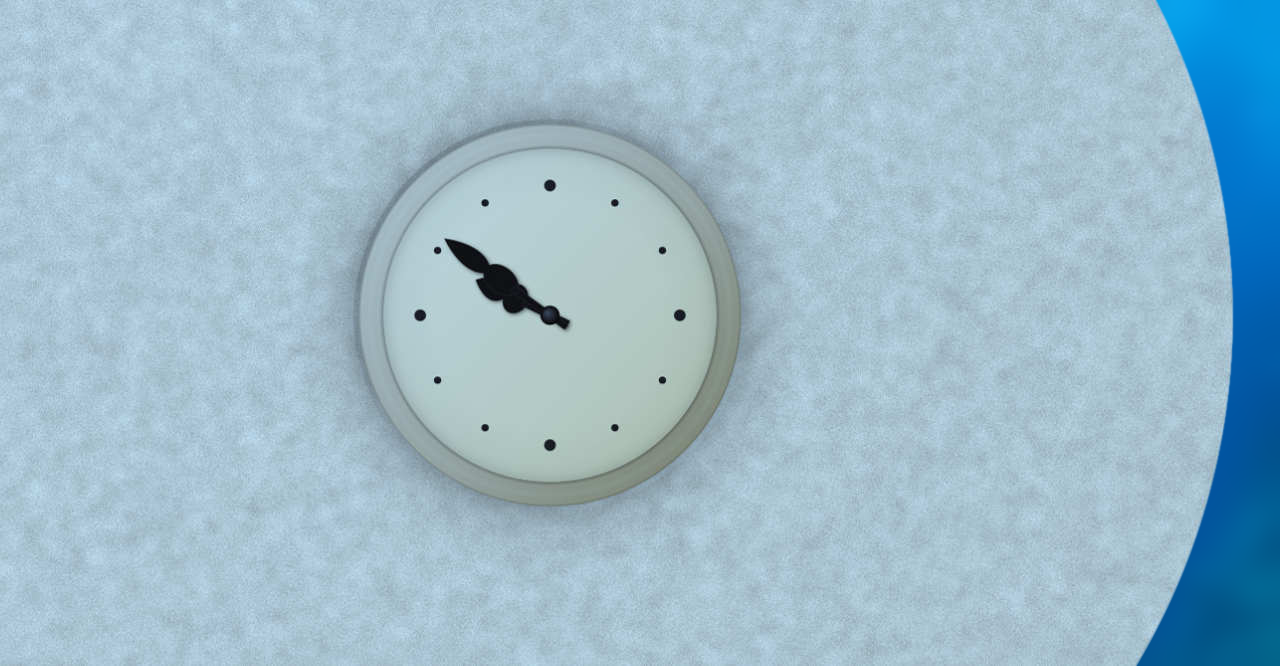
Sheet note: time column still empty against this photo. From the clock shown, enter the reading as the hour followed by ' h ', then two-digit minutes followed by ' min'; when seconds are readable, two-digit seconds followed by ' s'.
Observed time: 9 h 51 min
